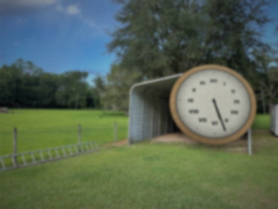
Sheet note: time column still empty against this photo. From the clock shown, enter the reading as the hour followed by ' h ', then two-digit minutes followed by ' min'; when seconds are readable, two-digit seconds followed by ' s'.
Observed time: 5 h 27 min
